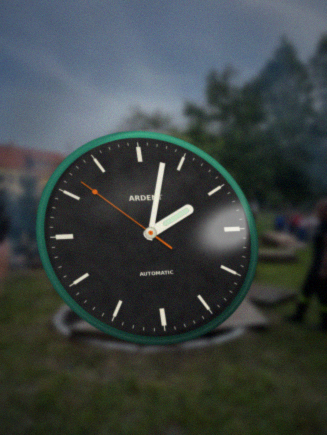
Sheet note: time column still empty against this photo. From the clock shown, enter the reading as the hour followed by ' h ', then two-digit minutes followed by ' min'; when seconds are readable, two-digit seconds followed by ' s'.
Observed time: 2 h 02 min 52 s
